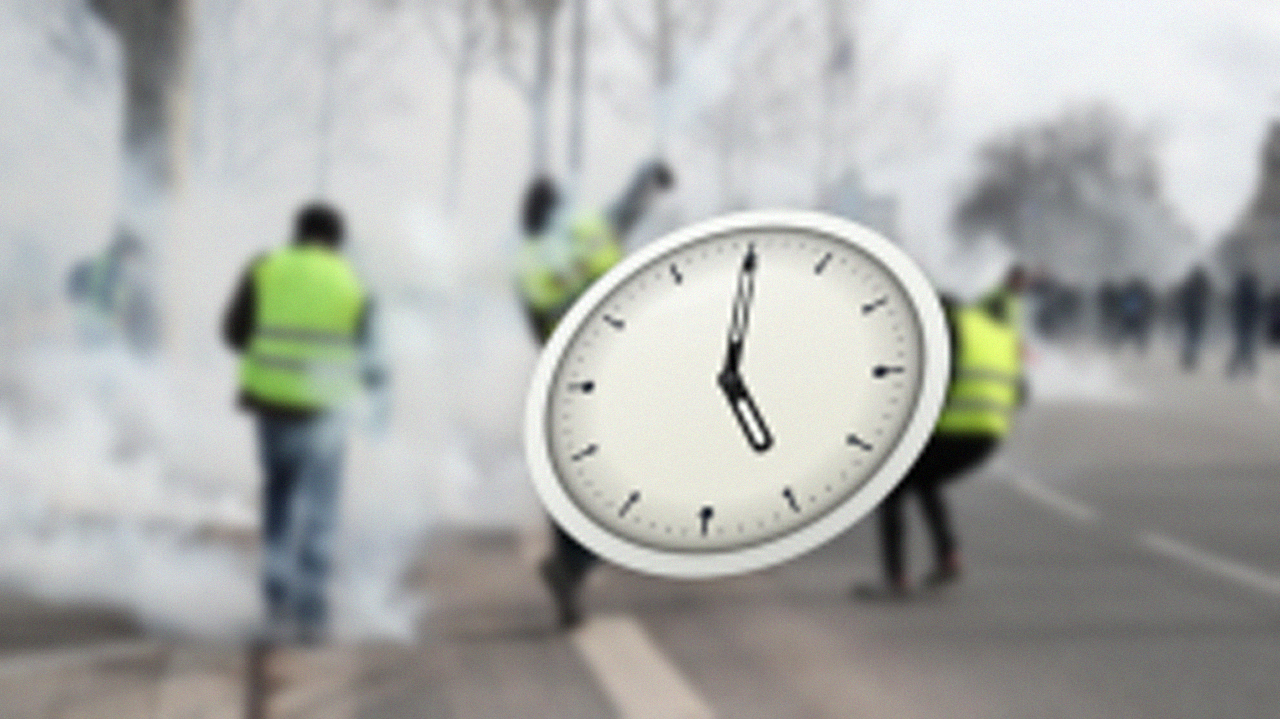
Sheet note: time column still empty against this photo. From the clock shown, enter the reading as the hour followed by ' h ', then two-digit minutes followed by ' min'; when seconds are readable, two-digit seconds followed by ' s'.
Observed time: 5 h 00 min
